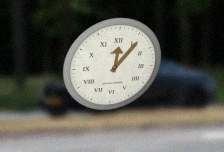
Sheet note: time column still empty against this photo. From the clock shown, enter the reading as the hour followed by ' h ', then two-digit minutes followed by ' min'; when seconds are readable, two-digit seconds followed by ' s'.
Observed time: 12 h 06 min
